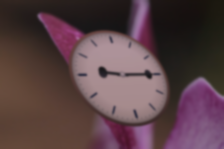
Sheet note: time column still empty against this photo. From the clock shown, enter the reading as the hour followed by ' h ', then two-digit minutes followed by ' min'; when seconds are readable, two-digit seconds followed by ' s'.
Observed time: 9 h 15 min
